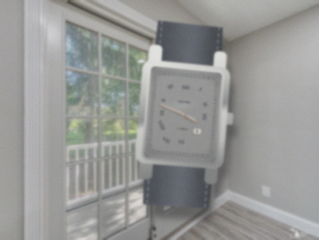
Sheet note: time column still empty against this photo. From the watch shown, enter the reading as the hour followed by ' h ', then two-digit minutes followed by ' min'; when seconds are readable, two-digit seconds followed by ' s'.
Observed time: 3 h 48 min
